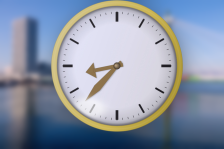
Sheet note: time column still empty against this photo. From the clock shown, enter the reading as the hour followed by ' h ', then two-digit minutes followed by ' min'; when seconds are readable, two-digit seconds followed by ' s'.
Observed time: 8 h 37 min
